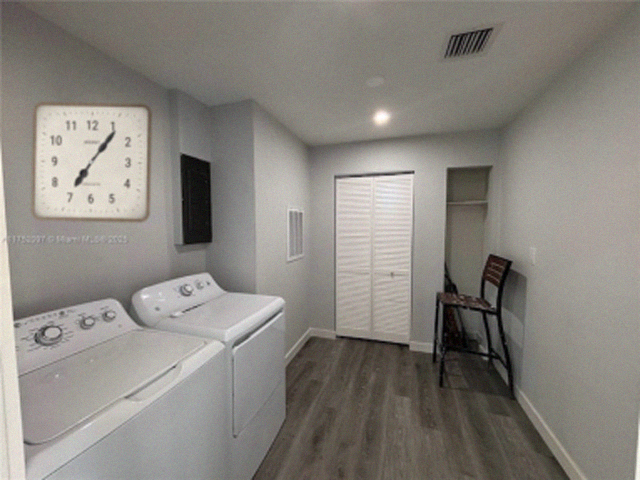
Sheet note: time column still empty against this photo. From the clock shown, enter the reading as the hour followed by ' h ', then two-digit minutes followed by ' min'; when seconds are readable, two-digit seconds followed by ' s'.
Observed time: 7 h 06 min
